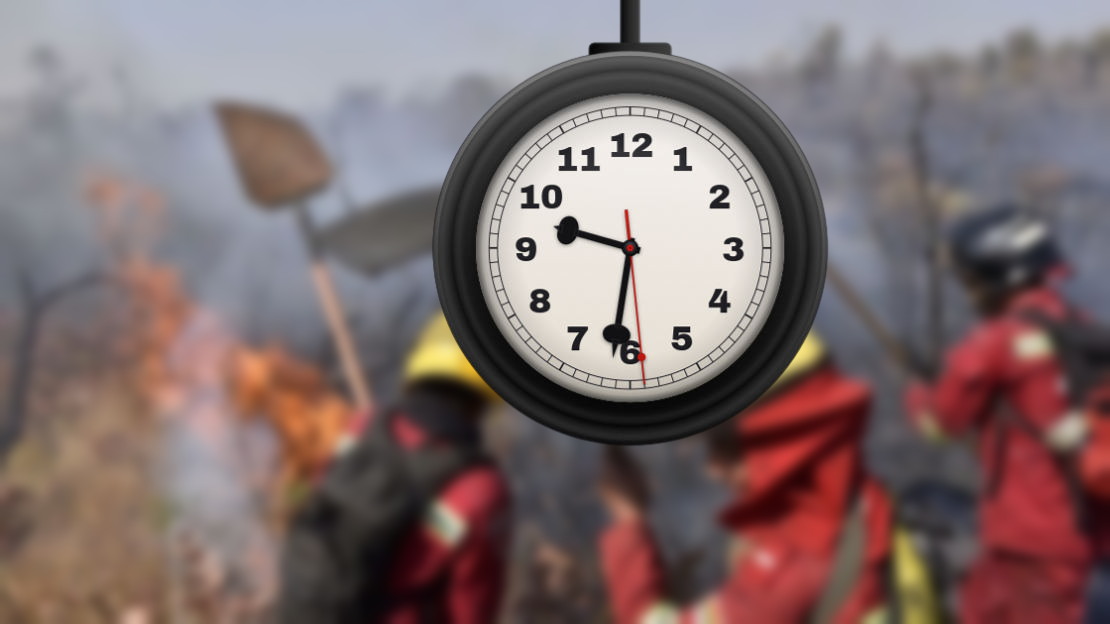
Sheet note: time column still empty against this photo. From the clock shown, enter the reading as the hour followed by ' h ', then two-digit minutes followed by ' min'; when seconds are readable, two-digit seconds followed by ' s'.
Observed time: 9 h 31 min 29 s
